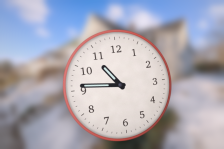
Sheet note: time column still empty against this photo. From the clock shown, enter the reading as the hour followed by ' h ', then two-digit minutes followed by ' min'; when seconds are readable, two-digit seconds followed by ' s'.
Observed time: 10 h 46 min
